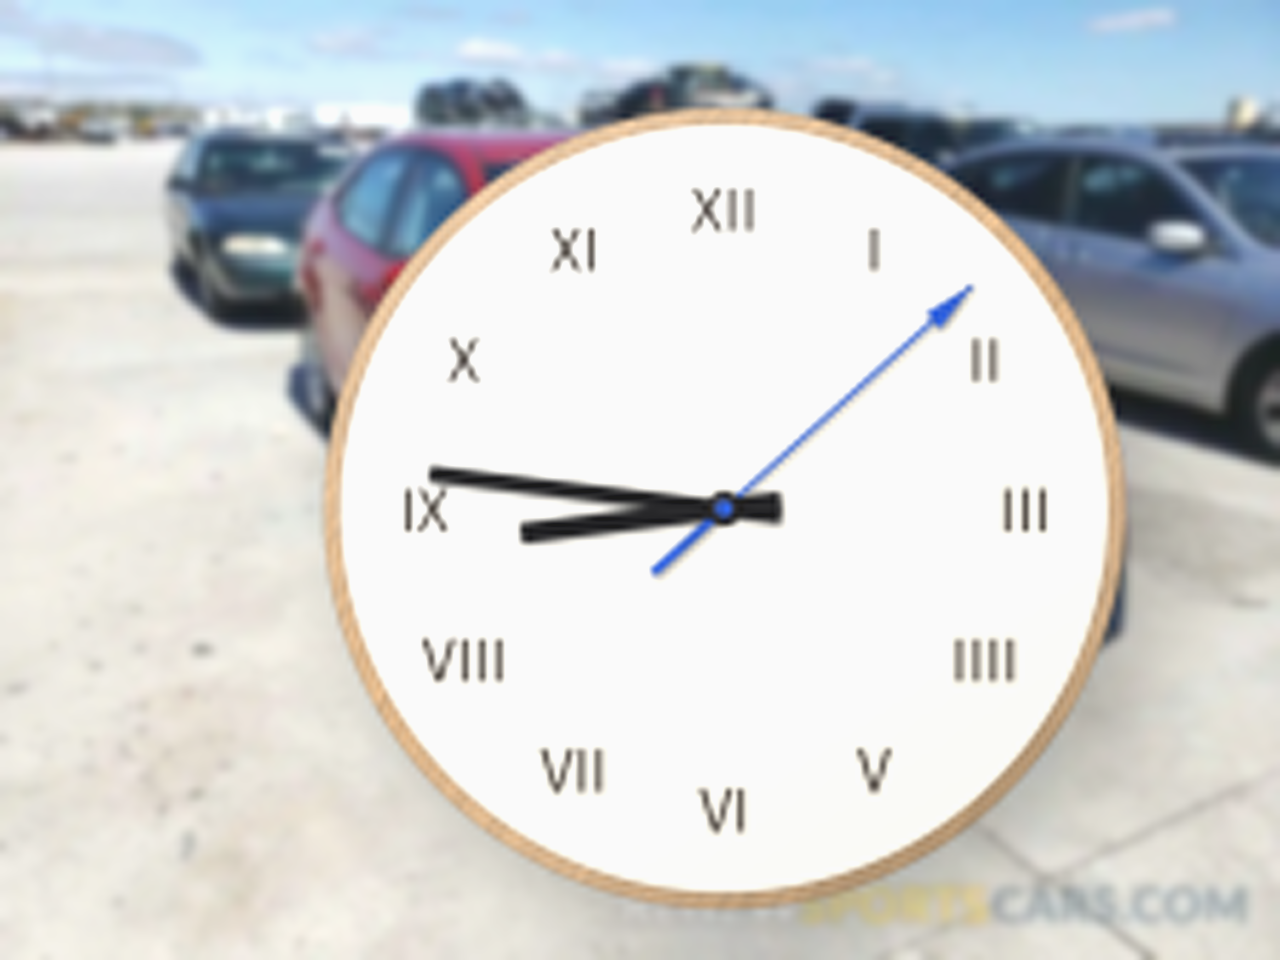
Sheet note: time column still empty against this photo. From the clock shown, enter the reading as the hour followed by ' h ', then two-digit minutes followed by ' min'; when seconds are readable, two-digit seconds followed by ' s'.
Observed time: 8 h 46 min 08 s
